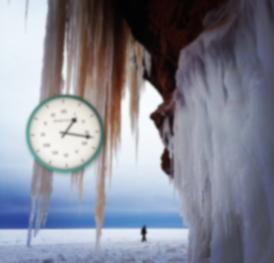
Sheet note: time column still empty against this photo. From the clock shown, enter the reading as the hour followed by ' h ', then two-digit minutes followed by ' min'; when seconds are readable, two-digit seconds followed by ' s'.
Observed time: 1 h 17 min
